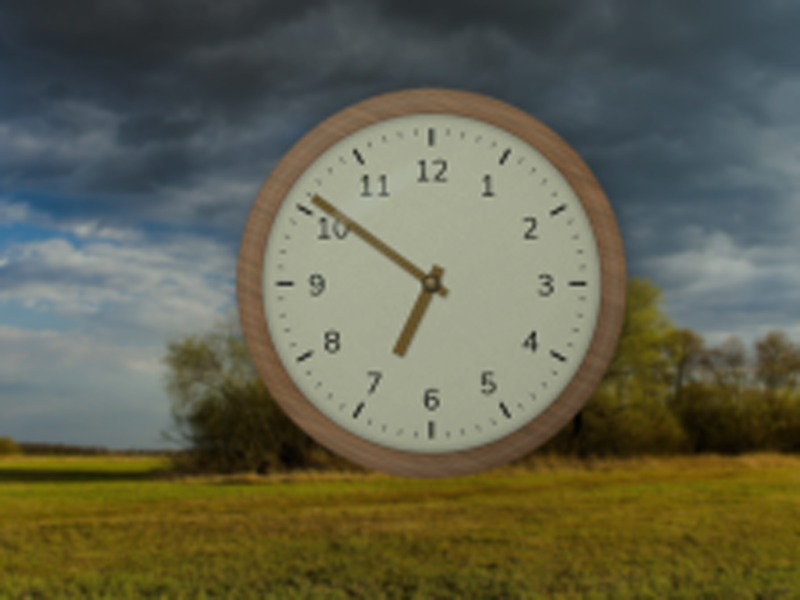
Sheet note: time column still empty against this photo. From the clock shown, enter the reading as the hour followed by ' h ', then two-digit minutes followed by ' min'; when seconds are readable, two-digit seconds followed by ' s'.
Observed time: 6 h 51 min
